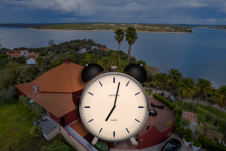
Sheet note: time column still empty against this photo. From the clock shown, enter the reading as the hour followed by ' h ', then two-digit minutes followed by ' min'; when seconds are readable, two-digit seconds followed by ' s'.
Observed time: 7 h 02 min
